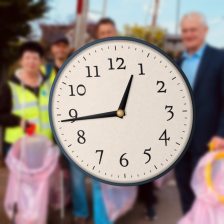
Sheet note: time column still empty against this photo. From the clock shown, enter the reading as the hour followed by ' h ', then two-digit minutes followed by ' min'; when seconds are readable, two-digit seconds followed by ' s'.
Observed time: 12 h 44 min
